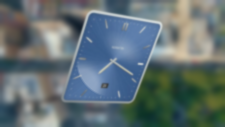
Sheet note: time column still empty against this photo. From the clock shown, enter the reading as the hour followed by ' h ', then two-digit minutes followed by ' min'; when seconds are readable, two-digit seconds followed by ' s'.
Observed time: 7 h 19 min
